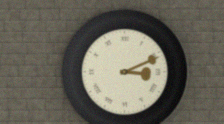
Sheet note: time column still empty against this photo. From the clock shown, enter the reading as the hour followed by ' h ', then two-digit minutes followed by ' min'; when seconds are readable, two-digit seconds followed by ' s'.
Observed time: 3 h 11 min
